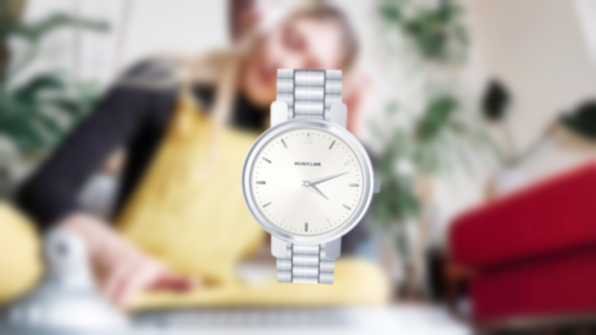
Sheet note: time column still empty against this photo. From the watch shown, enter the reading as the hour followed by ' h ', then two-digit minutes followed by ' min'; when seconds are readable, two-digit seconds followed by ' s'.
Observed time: 4 h 12 min
